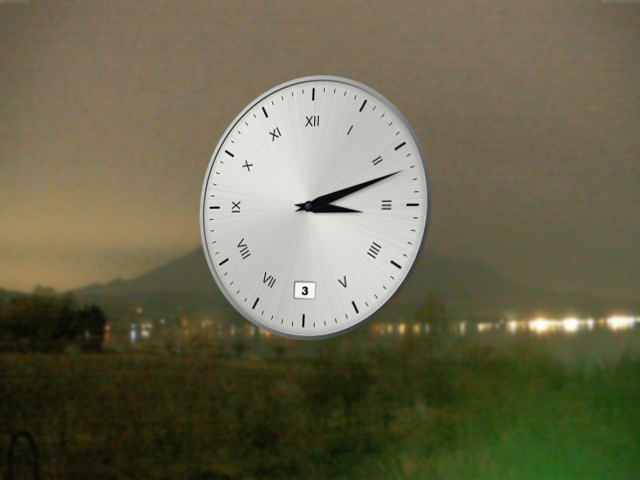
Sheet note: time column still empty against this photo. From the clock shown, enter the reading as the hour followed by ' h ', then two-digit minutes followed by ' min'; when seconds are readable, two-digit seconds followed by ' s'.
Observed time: 3 h 12 min
